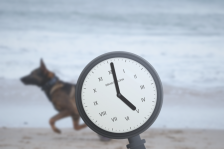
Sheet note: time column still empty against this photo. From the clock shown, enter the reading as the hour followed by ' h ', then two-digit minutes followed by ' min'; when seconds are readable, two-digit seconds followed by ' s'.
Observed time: 5 h 01 min
